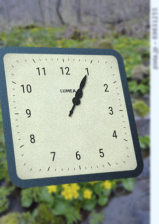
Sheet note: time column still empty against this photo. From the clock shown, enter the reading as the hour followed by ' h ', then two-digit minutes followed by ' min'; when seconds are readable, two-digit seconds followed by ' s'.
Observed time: 1 h 05 min
